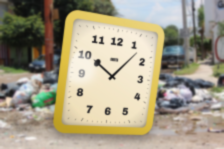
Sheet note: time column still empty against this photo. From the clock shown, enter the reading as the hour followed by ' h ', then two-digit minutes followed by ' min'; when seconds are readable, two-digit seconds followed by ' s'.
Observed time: 10 h 07 min
